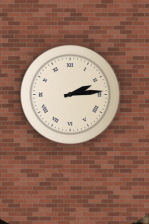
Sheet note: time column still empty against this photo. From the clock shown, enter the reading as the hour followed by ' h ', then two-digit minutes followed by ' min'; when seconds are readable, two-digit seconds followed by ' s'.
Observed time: 2 h 14 min
